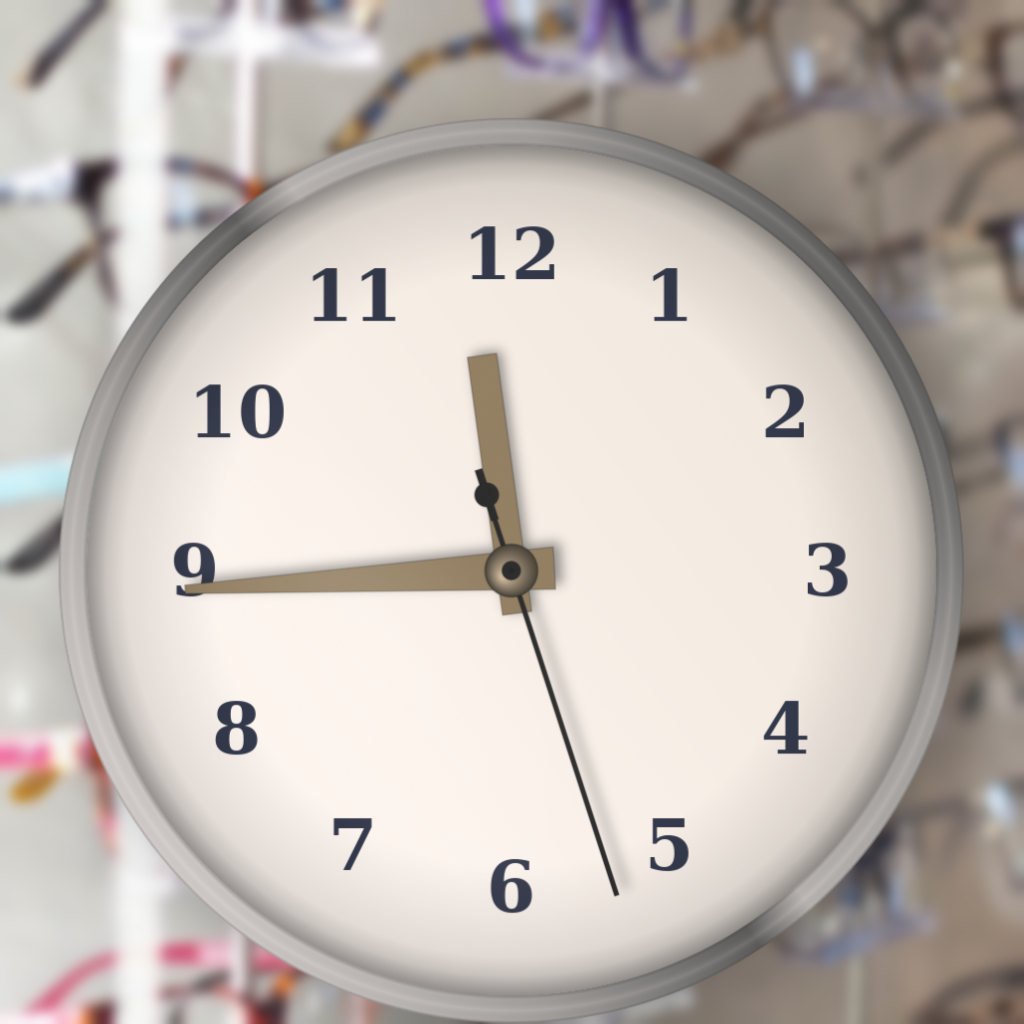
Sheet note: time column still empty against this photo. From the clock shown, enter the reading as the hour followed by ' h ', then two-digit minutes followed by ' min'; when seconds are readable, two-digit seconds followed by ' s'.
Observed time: 11 h 44 min 27 s
